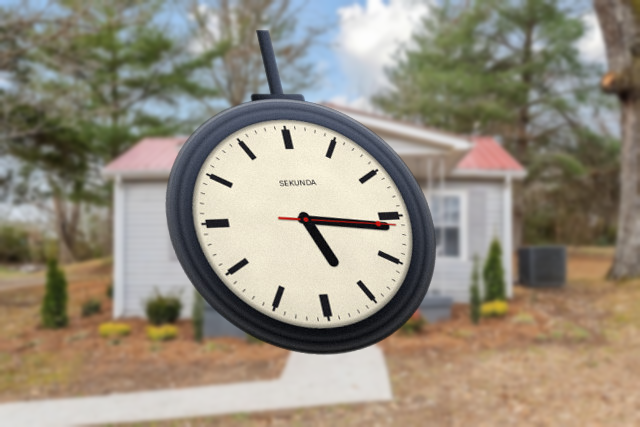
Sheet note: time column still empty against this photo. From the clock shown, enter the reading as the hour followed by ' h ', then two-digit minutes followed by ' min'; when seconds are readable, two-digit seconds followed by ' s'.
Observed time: 5 h 16 min 16 s
